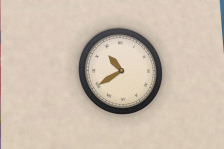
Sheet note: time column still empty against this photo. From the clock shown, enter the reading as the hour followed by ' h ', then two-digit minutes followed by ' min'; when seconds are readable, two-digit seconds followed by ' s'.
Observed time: 10 h 40 min
